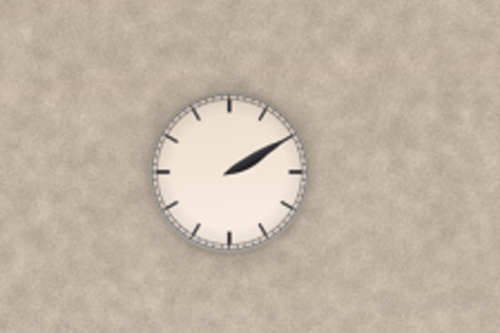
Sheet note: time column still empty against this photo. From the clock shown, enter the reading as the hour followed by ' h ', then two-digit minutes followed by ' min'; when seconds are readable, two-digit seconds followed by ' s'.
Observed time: 2 h 10 min
